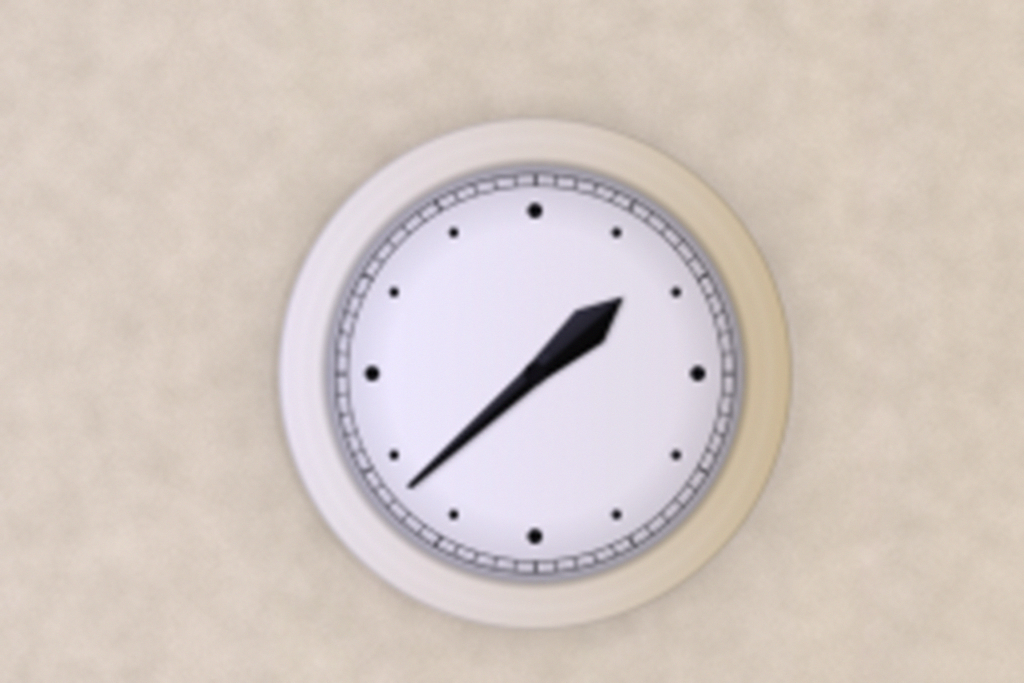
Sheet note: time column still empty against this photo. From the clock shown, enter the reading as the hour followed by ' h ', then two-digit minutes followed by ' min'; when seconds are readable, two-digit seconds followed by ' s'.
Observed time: 1 h 38 min
